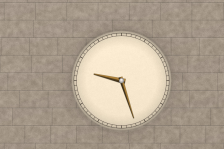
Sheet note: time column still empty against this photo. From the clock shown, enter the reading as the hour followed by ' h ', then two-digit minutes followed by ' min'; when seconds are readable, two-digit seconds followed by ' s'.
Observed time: 9 h 27 min
